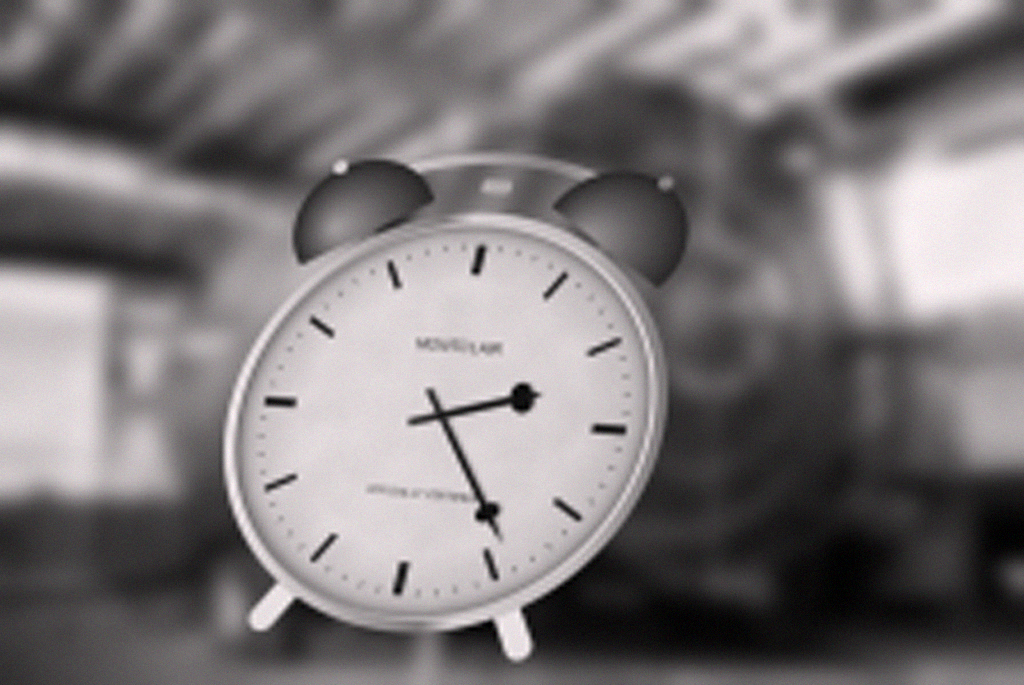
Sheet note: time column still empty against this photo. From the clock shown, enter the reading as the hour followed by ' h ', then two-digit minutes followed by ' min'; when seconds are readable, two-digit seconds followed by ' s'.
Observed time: 2 h 24 min
